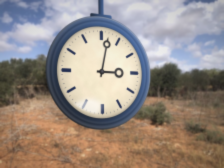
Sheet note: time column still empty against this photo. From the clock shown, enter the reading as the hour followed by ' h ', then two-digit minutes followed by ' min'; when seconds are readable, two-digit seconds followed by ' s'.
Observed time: 3 h 02 min
